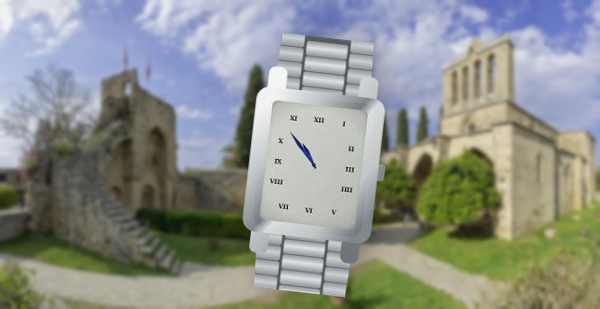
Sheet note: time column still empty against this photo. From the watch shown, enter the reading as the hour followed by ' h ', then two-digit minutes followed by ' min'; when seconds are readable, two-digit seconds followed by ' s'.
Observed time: 10 h 53 min
